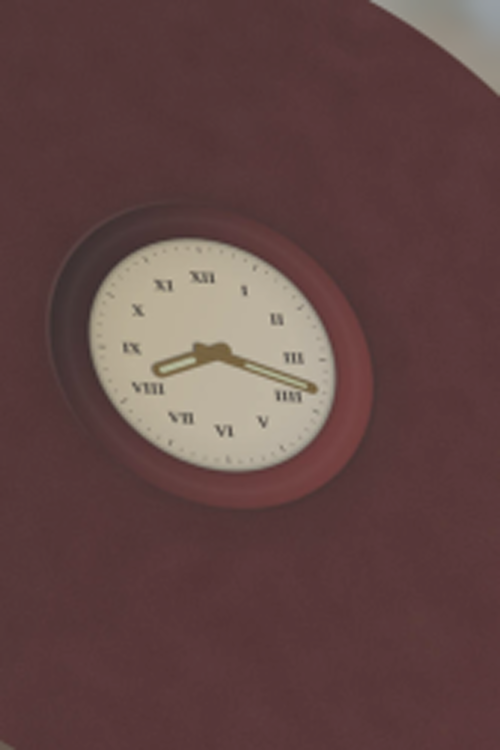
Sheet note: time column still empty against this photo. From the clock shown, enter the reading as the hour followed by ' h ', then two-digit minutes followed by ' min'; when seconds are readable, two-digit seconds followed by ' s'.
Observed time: 8 h 18 min
